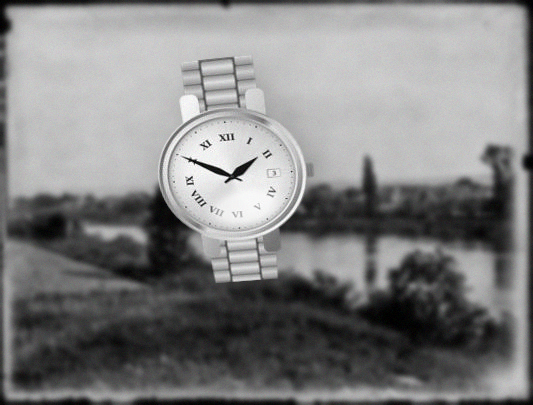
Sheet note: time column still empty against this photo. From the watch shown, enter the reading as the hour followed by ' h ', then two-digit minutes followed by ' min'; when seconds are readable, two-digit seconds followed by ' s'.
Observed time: 1 h 50 min
